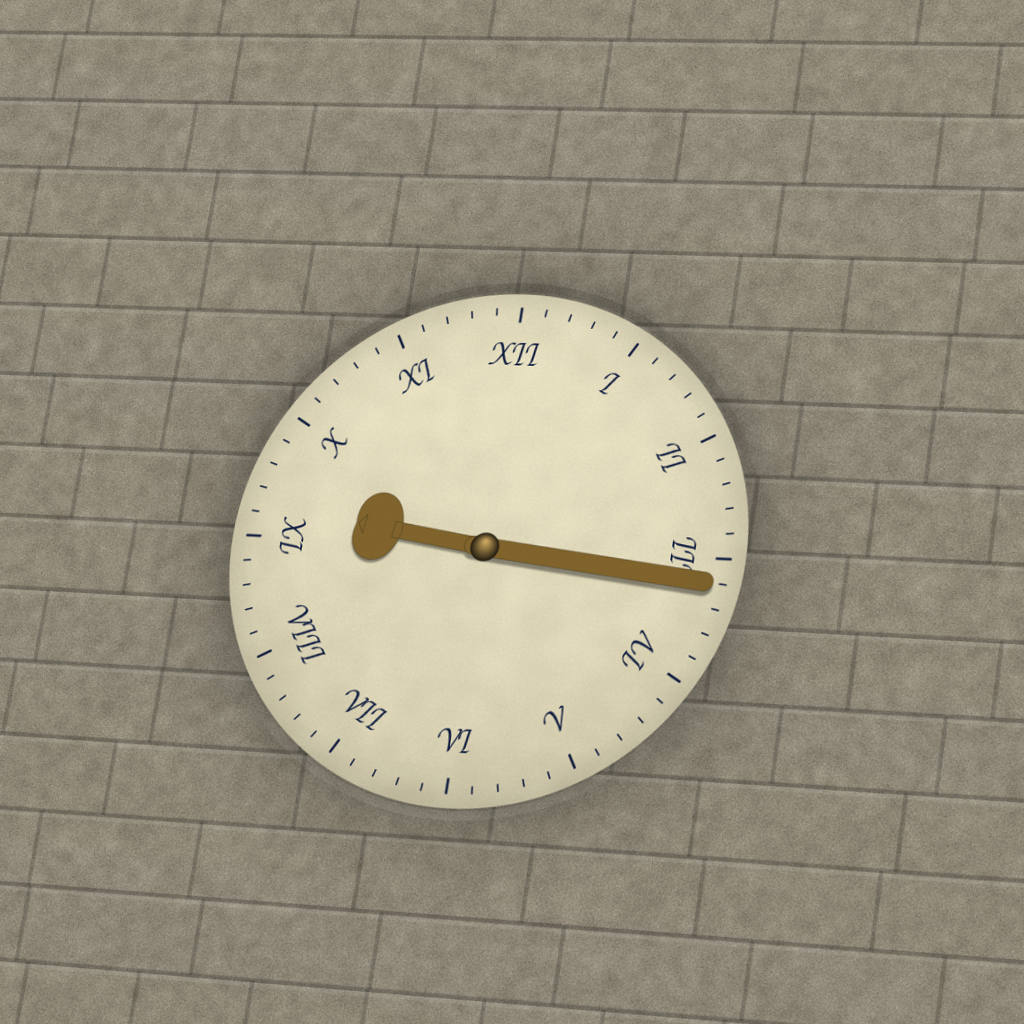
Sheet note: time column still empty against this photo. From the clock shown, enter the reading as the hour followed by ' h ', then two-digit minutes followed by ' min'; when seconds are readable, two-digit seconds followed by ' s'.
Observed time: 9 h 16 min
